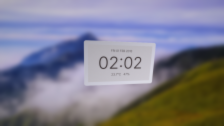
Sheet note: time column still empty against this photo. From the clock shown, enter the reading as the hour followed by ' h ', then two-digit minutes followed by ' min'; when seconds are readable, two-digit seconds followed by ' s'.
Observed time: 2 h 02 min
